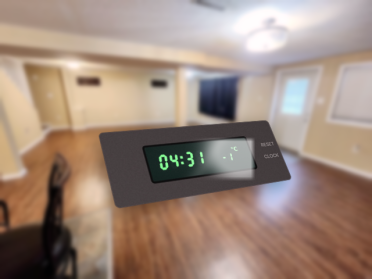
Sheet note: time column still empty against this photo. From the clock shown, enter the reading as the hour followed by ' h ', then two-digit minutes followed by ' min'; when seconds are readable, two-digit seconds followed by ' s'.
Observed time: 4 h 31 min
